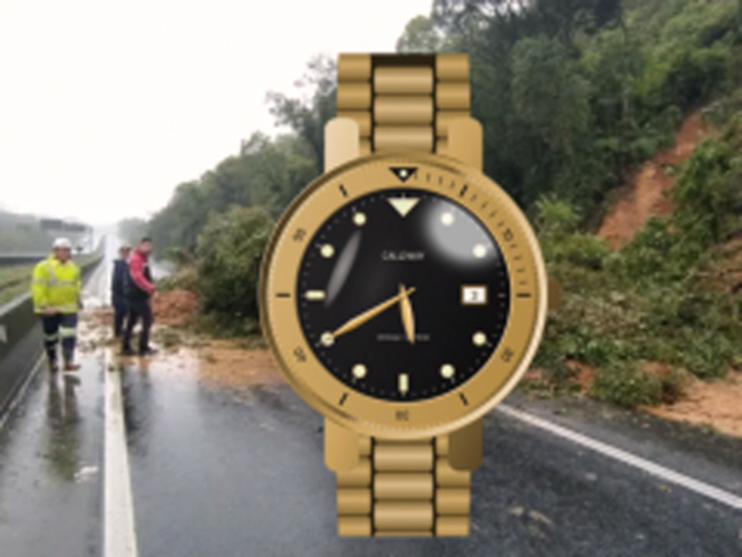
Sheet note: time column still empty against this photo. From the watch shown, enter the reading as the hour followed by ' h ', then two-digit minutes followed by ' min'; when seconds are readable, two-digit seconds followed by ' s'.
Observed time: 5 h 40 min
